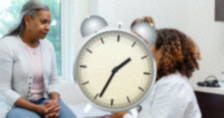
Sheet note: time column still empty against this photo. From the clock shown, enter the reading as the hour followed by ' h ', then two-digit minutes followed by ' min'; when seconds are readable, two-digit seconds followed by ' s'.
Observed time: 1 h 34 min
